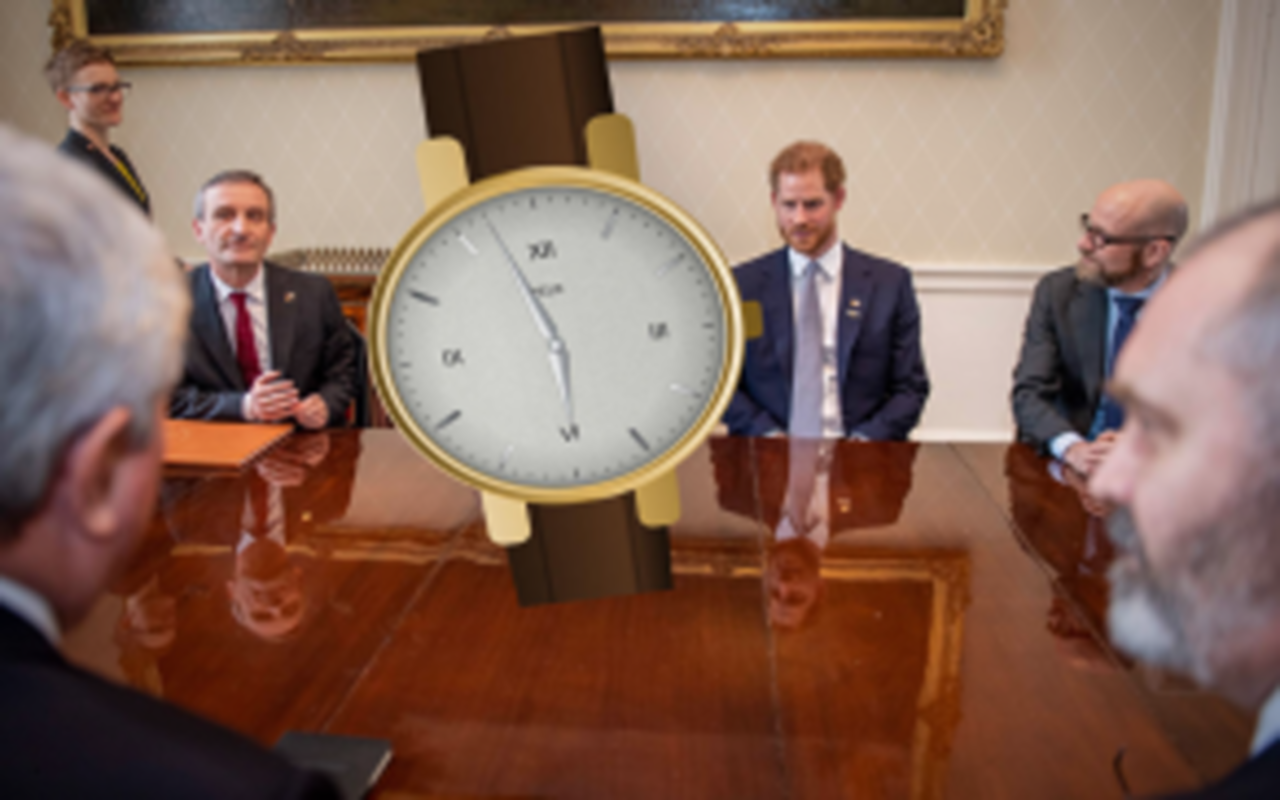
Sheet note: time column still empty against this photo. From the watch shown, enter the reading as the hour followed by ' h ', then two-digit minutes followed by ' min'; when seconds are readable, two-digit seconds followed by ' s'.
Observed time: 5 h 57 min
